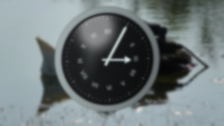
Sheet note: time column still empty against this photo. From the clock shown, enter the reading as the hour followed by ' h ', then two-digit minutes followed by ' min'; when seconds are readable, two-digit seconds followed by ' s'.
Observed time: 3 h 05 min
